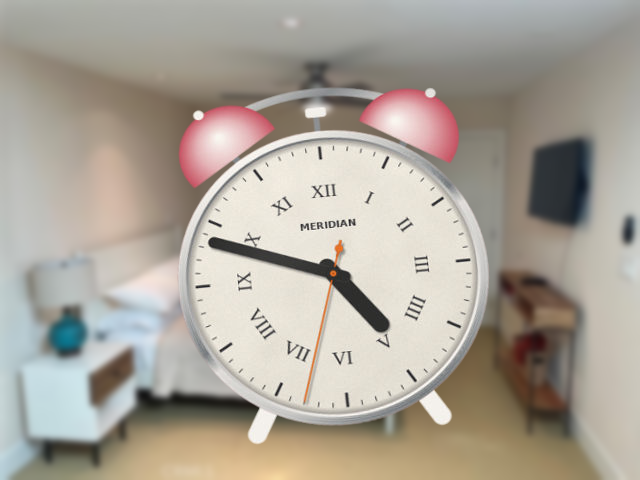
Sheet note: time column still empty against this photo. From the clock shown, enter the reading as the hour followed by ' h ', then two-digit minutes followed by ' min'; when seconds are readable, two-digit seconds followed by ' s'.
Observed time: 4 h 48 min 33 s
